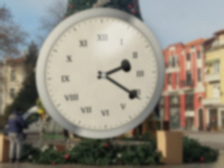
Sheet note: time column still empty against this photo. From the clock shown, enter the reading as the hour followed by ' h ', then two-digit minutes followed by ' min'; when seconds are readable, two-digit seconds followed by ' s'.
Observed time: 2 h 21 min
